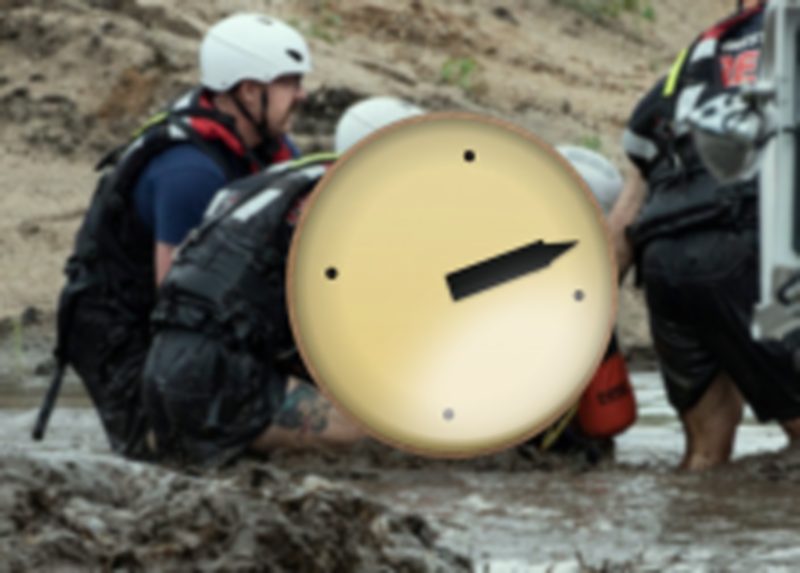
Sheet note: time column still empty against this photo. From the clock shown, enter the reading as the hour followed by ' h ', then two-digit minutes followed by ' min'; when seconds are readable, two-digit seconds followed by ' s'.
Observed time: 2 h 11 min
